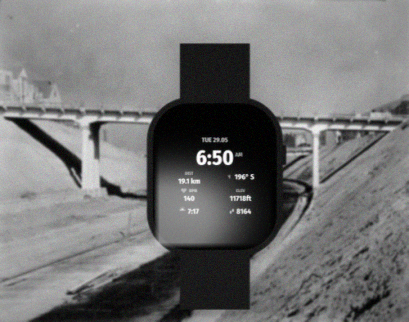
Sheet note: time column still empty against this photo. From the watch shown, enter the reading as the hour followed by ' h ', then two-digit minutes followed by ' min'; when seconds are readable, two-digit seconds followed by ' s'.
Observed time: 6 h 50 min
